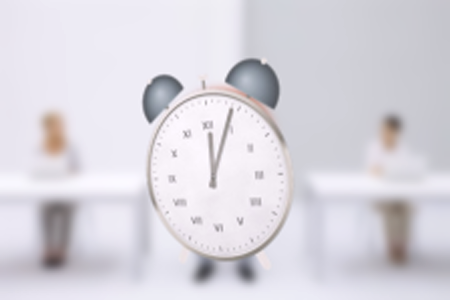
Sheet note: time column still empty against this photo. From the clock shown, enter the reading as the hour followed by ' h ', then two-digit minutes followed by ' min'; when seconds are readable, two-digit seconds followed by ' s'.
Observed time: 12 h 04 min
